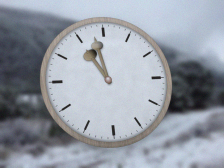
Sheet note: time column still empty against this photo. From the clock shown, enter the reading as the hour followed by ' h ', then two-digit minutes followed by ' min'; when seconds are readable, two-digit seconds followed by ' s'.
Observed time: 10 h 58 min
